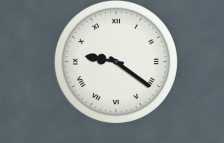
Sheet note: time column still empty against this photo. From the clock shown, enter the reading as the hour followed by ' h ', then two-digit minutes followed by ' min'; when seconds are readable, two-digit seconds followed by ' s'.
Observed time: 9 h 21 min
